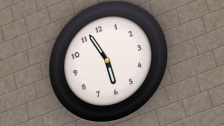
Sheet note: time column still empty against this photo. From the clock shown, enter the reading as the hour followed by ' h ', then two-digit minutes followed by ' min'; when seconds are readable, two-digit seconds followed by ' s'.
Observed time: 5 h 57 min
